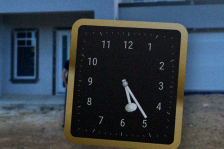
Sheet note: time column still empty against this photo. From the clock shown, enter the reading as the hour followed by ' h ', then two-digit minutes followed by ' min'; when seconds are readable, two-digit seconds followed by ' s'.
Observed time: 5 h 24 min
